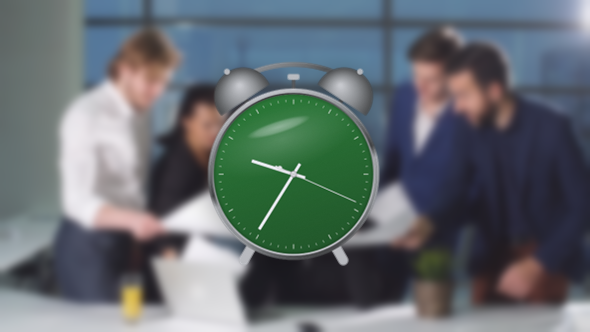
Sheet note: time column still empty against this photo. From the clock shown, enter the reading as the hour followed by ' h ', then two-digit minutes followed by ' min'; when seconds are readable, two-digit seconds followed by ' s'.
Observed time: 9 h 35 min 19 s
